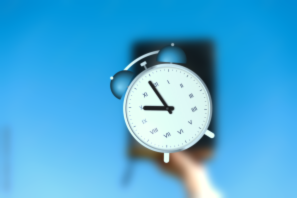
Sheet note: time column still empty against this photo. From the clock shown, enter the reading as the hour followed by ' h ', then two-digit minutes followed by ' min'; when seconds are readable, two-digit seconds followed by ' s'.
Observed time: 9 h 59 min
